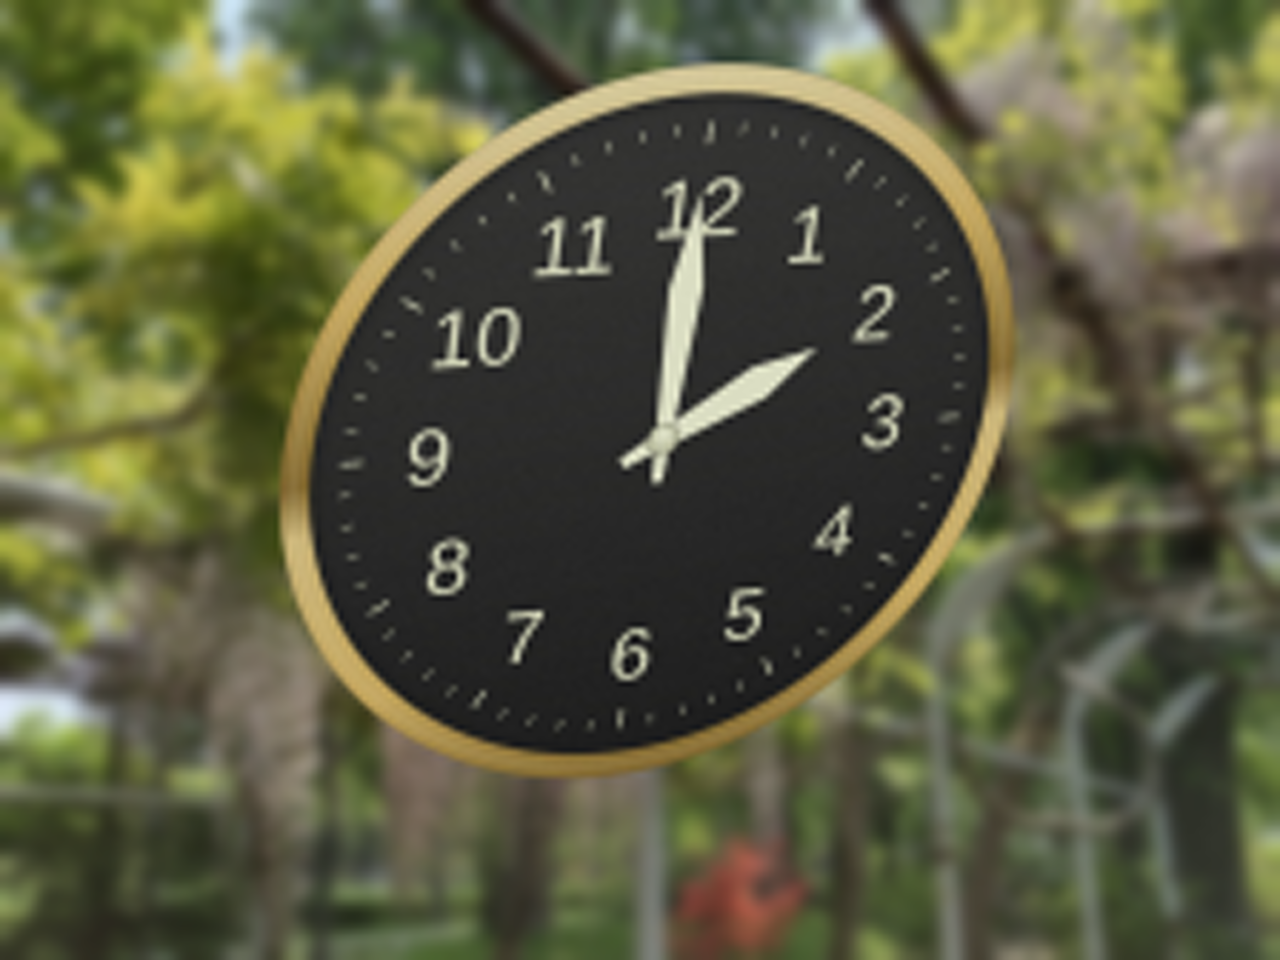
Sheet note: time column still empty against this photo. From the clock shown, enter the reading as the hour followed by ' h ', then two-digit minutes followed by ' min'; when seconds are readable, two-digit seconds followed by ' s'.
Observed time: 2 h 00 min
